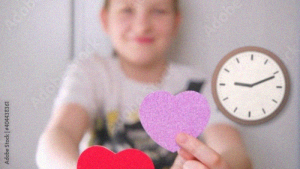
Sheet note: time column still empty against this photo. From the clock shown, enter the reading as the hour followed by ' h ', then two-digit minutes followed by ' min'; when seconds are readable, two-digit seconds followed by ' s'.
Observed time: 9 h 11 min
